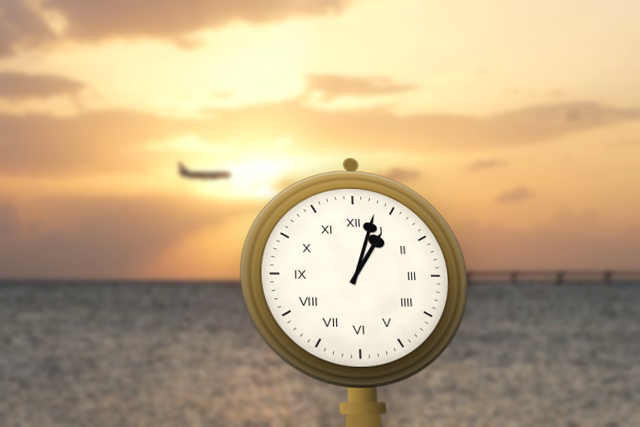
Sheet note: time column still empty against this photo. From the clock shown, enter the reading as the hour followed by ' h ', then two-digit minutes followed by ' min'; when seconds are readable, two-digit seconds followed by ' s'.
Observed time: 1 h 03 min
